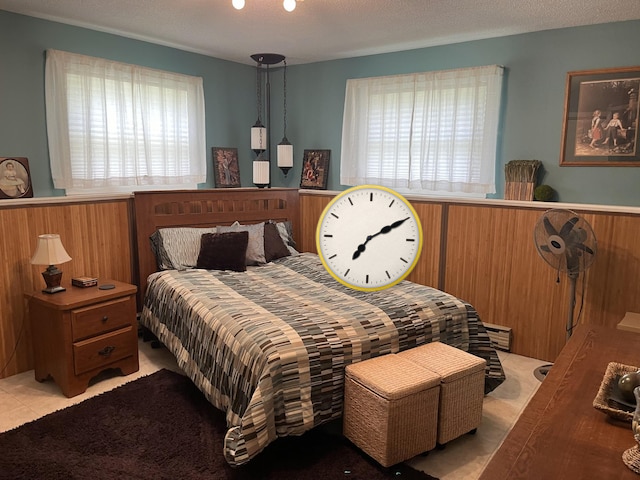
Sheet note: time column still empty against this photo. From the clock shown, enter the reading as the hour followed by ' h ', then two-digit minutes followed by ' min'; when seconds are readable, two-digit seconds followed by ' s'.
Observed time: 7 h 10 min
